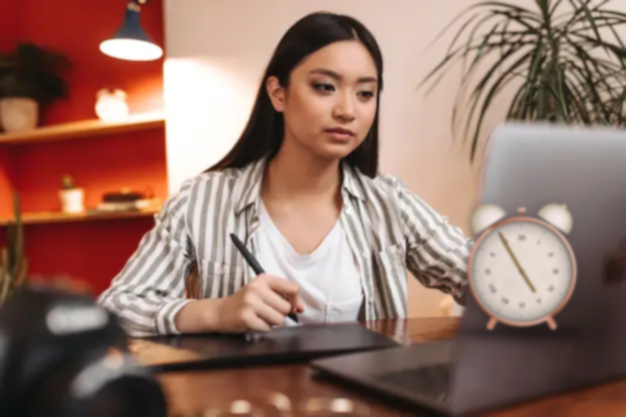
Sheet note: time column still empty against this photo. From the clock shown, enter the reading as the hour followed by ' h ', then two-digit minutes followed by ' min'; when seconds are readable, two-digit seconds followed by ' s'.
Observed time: 4 h 55 min
